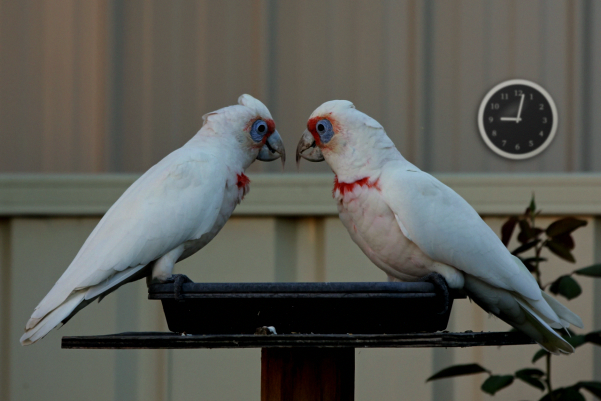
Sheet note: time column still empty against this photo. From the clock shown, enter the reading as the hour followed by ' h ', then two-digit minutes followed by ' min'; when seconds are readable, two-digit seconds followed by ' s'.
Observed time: 9 h 02 min
